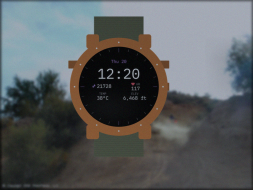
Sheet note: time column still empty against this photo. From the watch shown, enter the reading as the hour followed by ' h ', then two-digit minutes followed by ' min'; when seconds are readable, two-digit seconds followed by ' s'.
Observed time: 12 h 20 min
